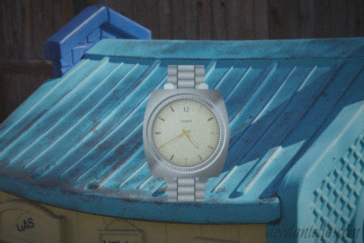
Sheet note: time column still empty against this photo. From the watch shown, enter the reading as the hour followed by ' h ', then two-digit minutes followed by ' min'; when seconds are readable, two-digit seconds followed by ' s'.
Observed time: 4 h 40 min
